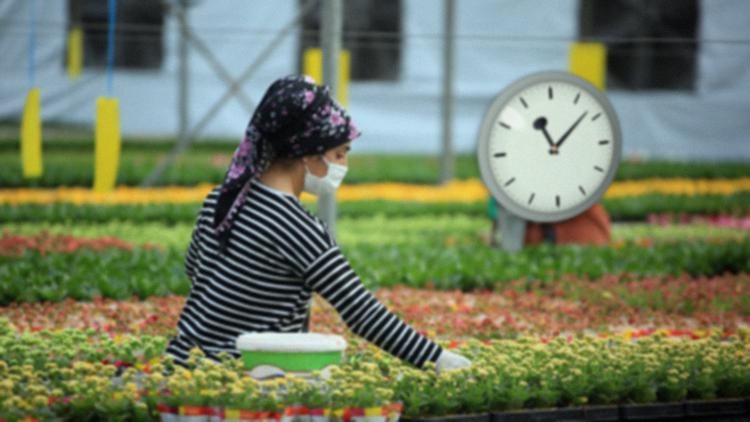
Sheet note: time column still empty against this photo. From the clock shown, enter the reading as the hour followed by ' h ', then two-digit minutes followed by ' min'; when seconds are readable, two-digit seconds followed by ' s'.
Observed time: 11 h 08 min
